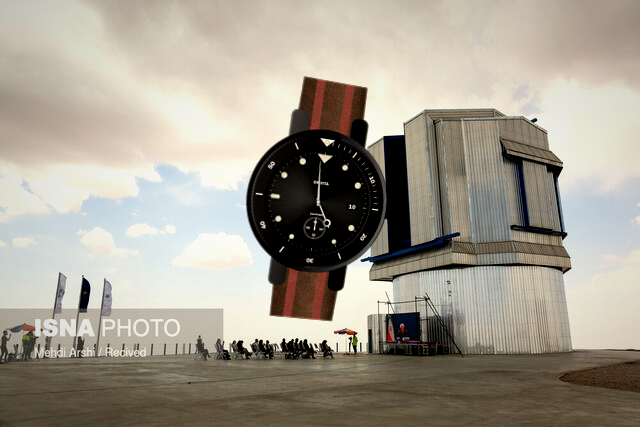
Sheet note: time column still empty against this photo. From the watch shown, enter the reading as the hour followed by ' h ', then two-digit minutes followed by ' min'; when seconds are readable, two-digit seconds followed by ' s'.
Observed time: 4 h 59 min
